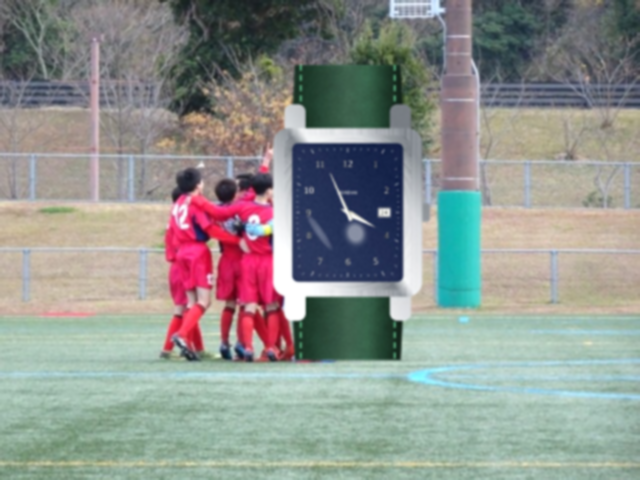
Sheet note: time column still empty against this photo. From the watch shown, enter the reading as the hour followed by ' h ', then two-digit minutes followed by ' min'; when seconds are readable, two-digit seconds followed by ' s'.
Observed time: 3 h 56 min
